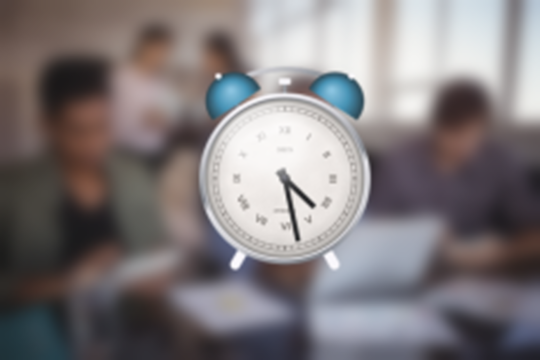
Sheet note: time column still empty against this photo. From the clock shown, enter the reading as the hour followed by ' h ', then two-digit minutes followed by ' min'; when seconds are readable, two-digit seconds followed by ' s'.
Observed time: 4 h 28 min
